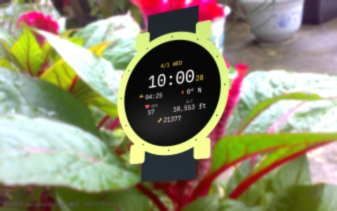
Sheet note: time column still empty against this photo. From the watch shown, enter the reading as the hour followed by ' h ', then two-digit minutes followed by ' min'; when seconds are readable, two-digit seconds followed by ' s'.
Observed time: 10 h 00 min
